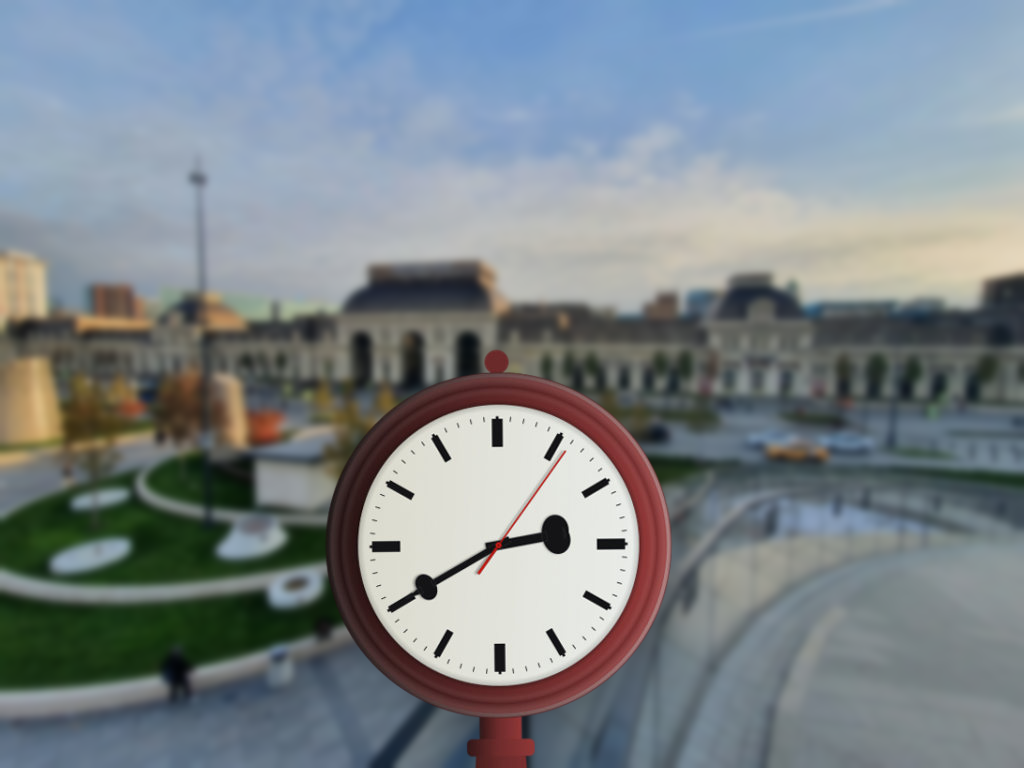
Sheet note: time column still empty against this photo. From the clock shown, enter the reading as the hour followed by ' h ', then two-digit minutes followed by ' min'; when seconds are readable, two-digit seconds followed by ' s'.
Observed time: 2 h 40 min 06 s
